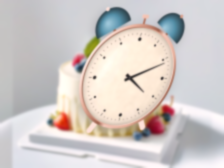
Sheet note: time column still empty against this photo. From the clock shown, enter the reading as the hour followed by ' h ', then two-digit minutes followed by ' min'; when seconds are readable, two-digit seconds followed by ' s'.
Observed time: 4 h 11 min
